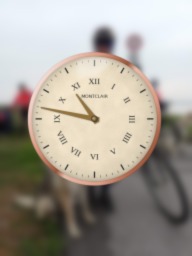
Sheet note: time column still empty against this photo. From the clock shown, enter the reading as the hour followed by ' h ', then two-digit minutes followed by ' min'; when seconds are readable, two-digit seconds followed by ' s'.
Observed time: 10 h 47 min
